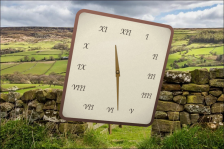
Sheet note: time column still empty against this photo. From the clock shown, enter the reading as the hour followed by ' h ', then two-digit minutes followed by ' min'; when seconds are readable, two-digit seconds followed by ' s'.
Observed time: 11 h 28 min
